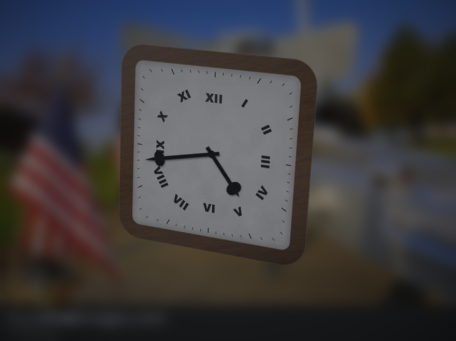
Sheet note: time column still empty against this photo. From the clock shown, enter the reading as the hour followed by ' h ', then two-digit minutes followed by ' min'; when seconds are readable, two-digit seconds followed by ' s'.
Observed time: 4 h 43 min
